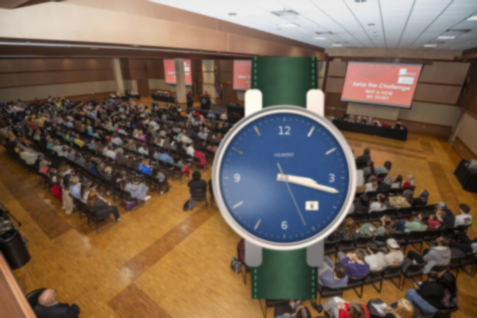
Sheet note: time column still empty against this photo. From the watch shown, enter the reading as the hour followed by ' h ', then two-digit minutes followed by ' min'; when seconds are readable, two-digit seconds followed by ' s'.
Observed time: 3 h 17 min 26 s
